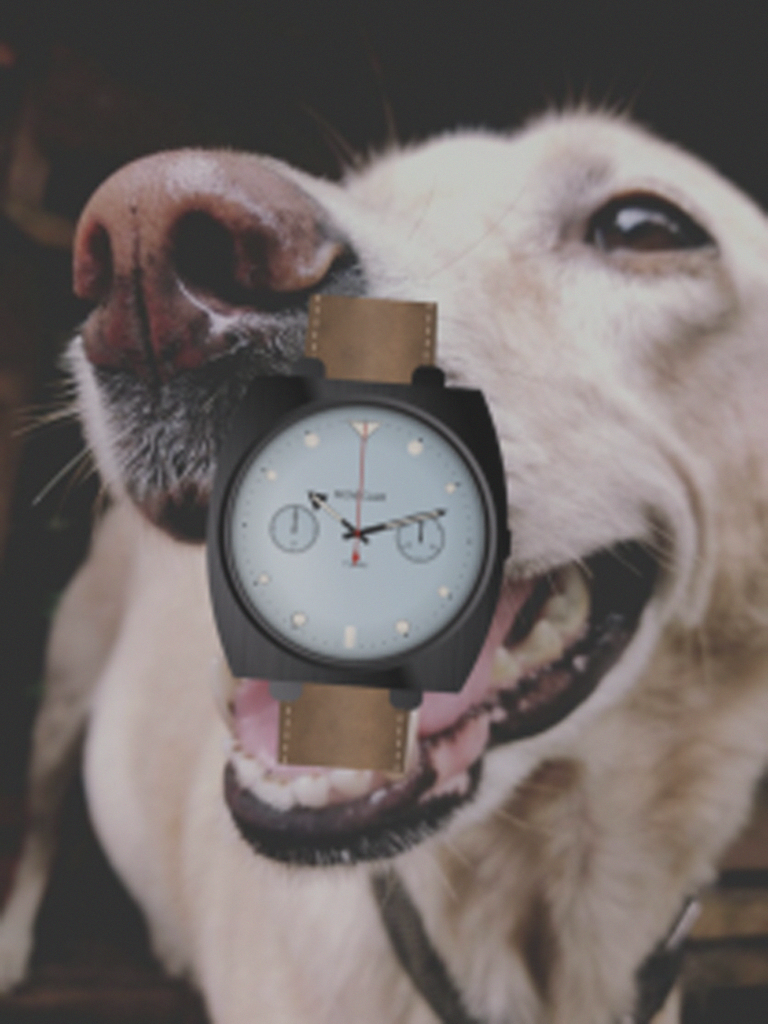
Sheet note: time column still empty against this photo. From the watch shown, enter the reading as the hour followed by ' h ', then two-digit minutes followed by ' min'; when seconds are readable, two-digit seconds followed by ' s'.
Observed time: 10 h 12 min
